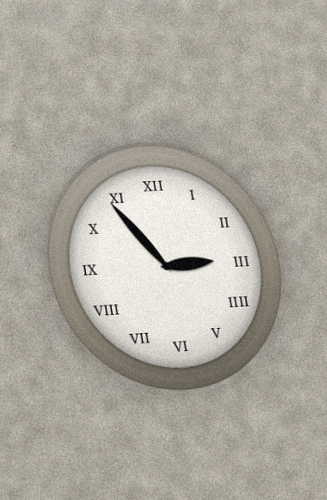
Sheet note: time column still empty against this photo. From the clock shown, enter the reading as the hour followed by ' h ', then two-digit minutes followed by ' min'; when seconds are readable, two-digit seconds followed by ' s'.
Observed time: 2 h 54 min
